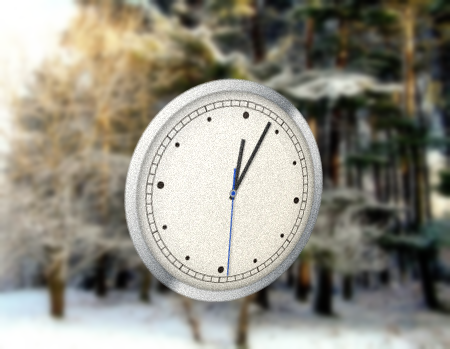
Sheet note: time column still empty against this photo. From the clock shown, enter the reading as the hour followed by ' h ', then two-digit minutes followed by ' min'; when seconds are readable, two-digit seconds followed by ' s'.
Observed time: 12 h 03 min 29 s
